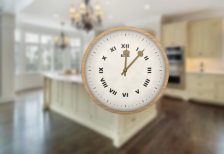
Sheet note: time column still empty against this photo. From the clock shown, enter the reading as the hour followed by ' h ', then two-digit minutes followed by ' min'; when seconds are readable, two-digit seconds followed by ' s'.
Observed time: 12 h 07 min
